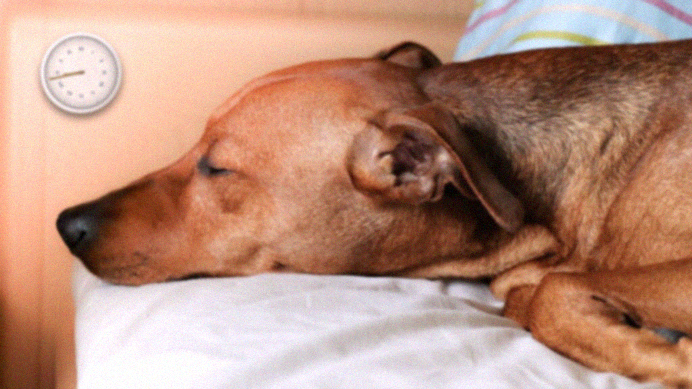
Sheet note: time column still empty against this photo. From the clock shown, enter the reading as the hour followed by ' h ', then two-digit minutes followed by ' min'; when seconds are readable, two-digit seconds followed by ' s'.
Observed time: 8 h 43 min
